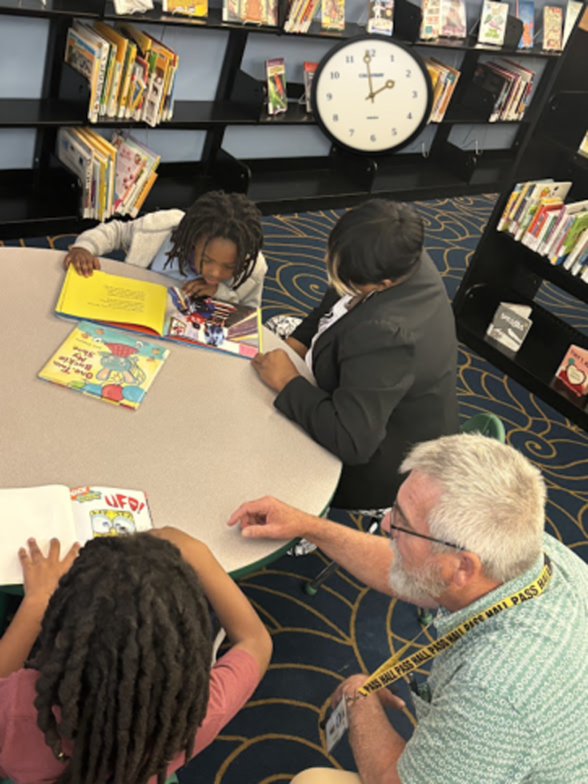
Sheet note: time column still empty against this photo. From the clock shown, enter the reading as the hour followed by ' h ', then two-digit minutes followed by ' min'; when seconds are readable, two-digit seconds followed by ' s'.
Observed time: 1 h 59 min
